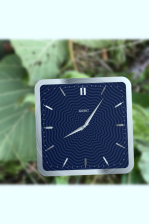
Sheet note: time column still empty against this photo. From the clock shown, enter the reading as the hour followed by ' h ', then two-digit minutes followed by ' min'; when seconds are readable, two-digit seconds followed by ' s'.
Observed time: 8 h 06 min
